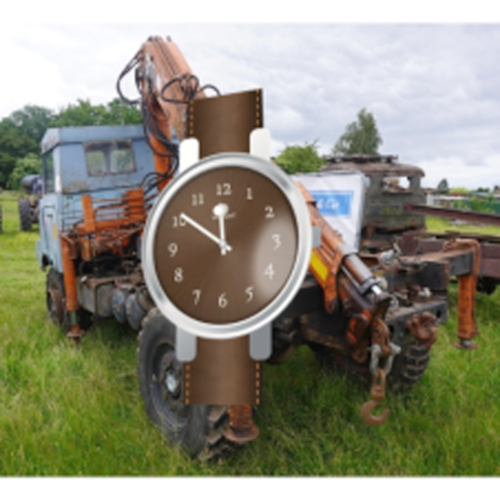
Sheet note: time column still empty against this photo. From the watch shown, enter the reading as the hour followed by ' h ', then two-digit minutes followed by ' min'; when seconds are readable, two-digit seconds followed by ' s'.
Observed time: 11 h 51 min
